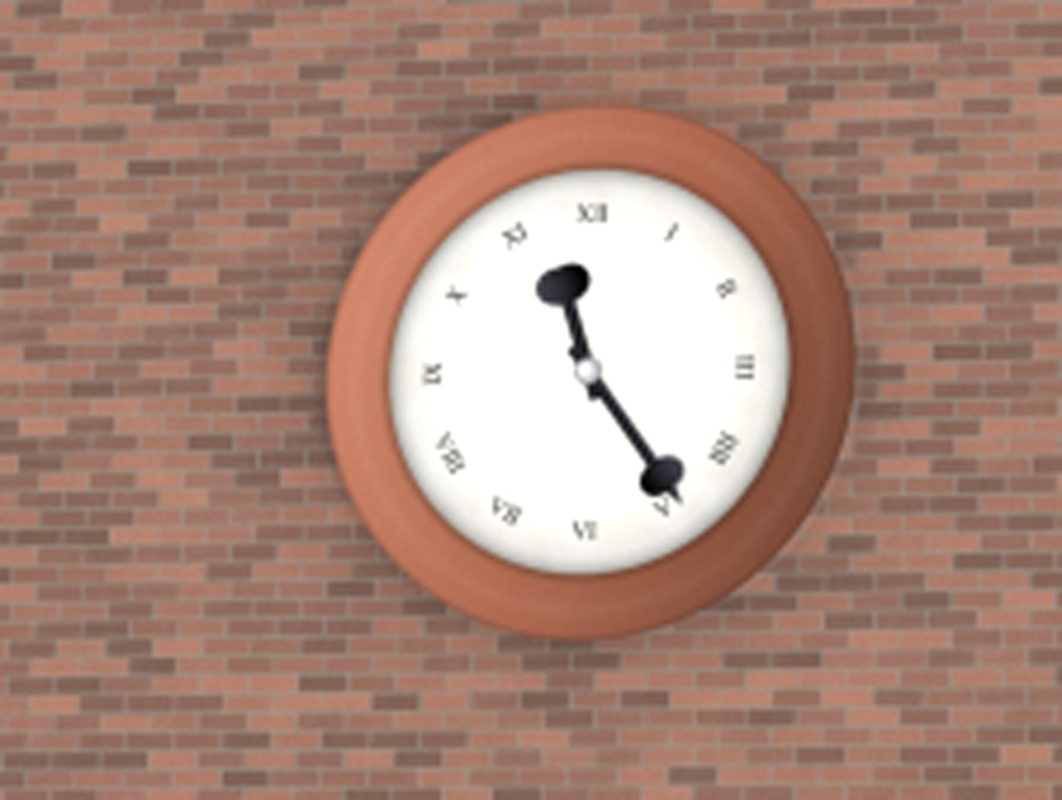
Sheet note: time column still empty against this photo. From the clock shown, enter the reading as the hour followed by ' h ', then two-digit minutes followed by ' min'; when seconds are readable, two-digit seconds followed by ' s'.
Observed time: 11 h 24 min
